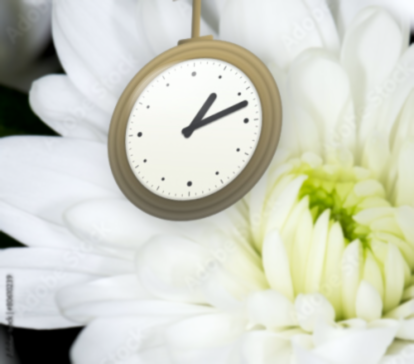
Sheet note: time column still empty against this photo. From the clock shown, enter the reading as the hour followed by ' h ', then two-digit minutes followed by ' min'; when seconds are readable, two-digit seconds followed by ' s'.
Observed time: 1 h 12 min
